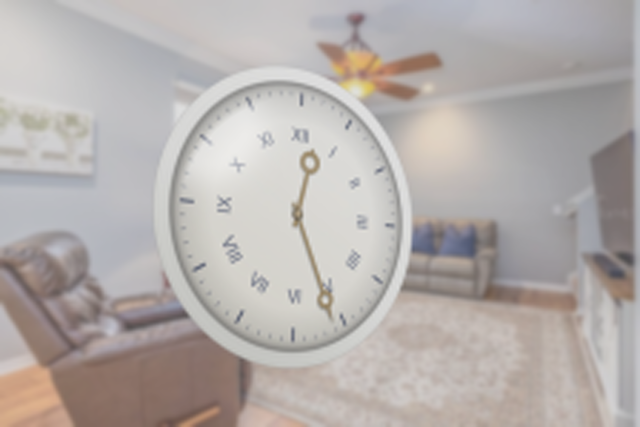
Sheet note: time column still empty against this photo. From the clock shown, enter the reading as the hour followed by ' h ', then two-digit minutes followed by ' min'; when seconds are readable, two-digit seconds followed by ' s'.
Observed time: 12 h 26 min
